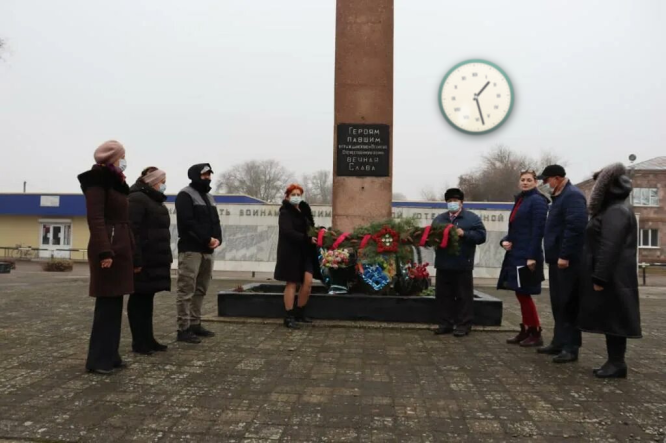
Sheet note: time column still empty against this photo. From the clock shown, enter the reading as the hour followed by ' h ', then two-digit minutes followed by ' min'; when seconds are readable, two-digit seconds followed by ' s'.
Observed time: 1 h 28 min
